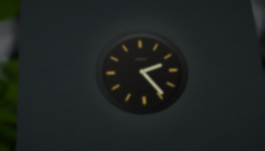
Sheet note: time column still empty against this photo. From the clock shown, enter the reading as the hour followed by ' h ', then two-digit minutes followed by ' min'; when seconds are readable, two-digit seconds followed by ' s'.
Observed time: 2 h 24 min
